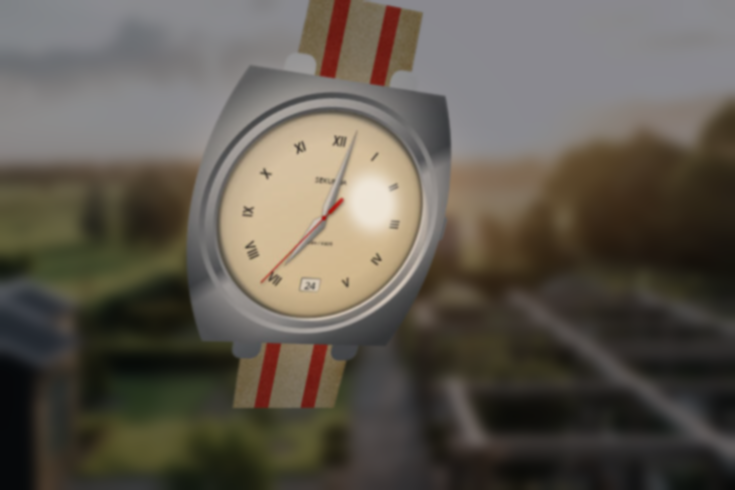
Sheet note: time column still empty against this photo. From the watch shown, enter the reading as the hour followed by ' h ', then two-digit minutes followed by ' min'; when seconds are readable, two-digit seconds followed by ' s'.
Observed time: 7 h 01 min 36 s
